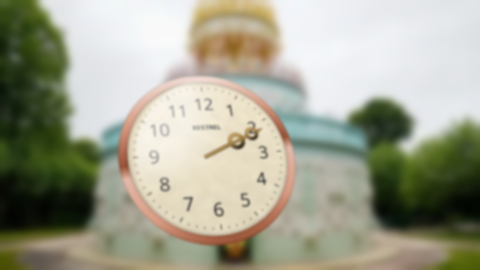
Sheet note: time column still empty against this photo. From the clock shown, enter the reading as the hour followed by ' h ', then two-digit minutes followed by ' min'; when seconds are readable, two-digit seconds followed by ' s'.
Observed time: 2 h 11 min
